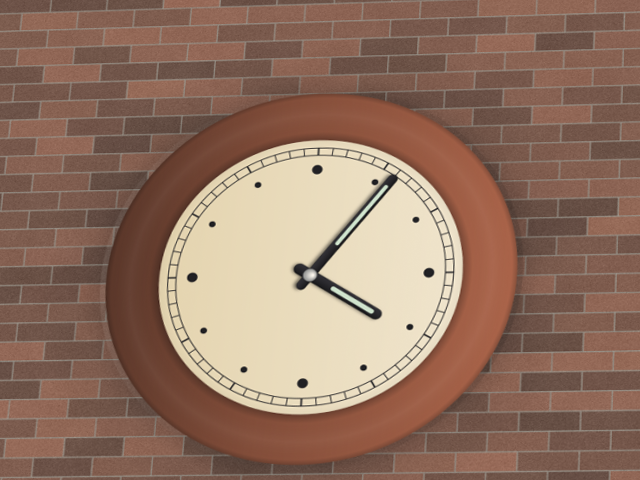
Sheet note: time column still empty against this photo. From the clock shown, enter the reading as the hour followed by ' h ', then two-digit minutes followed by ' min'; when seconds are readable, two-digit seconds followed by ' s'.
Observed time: 4 h 06 min
